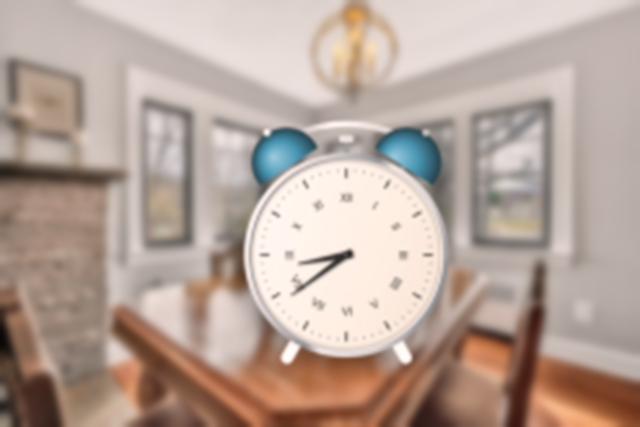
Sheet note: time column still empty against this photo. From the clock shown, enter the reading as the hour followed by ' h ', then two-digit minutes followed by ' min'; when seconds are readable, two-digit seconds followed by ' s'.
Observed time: 8 h 39 min
